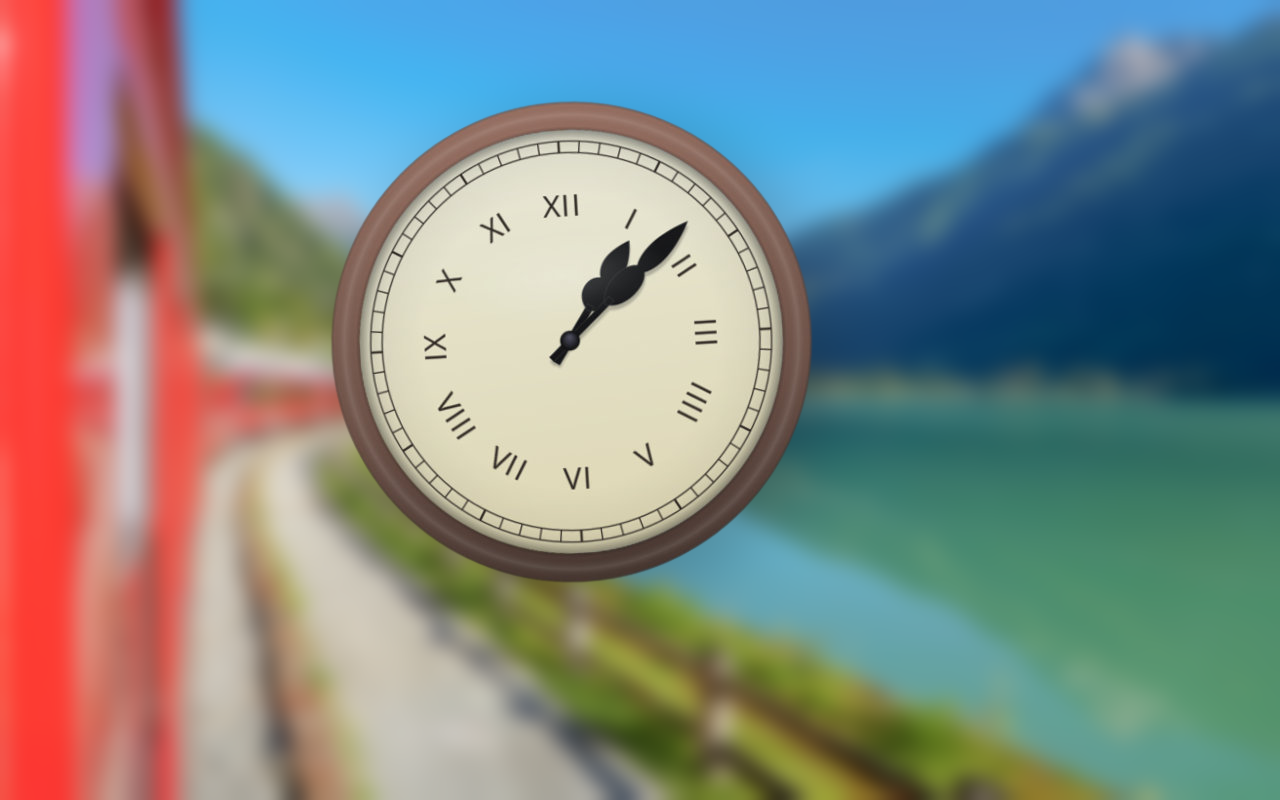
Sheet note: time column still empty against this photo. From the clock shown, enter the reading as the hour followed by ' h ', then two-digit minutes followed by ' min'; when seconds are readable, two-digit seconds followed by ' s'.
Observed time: 1 h 08 min
